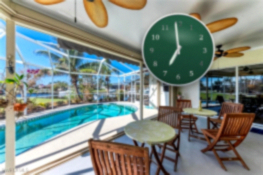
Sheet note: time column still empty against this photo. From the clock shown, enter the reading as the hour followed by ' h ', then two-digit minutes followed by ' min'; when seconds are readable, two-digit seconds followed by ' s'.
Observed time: 6 h 59 min
